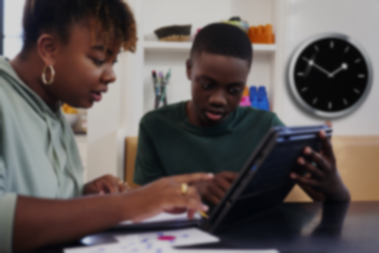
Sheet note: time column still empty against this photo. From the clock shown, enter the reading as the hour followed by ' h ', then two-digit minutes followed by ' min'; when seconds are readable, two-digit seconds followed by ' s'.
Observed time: 1 h 50 min
